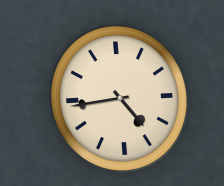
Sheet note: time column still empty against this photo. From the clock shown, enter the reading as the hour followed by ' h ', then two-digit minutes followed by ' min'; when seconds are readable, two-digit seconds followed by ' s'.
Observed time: 4 h 44 min
